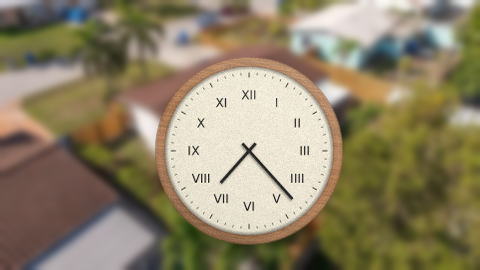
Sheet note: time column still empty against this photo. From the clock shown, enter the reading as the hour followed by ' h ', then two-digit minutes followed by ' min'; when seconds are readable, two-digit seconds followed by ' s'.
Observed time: 7 h 23 min
